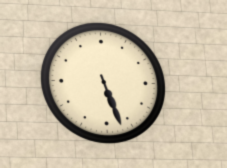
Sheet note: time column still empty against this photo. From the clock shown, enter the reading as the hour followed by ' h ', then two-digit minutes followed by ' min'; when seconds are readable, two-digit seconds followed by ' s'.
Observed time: 5 h 27 min
